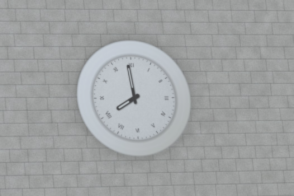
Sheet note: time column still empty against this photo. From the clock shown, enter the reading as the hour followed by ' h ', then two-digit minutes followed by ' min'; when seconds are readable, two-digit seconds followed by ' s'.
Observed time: 7 h 59 min
